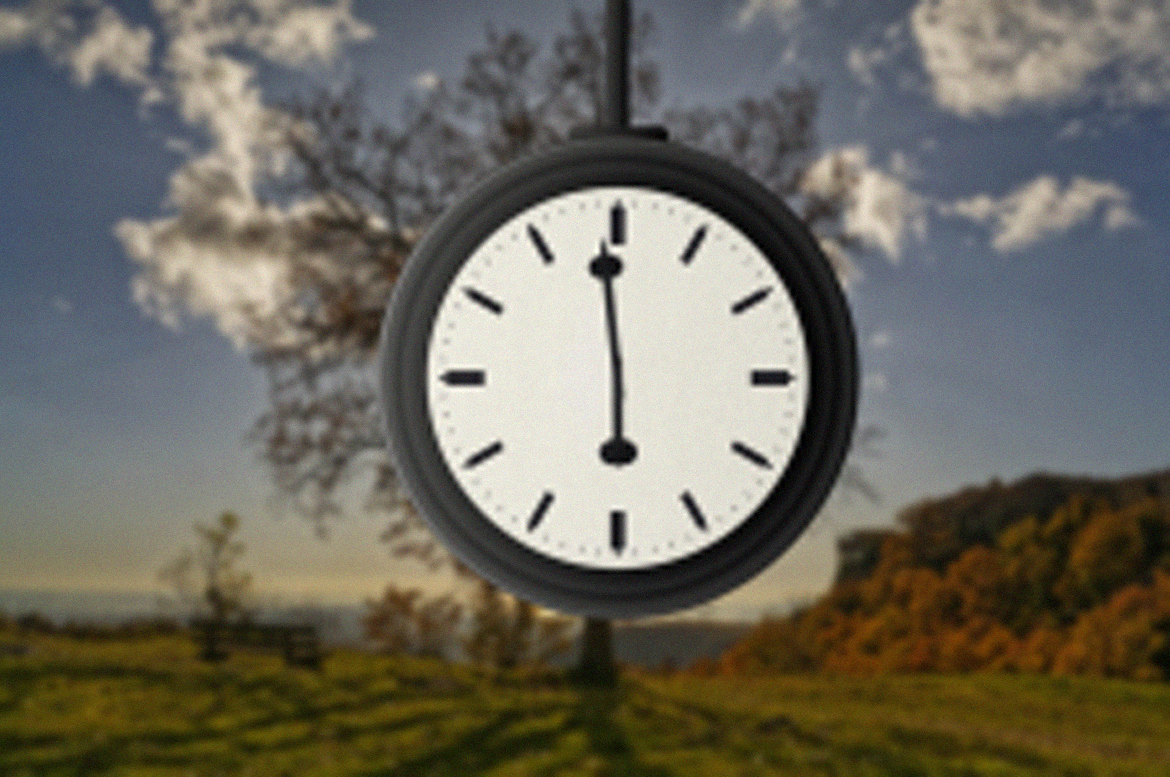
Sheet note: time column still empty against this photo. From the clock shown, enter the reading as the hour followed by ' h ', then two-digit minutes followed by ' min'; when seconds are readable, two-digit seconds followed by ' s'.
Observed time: 5 h 59 min
